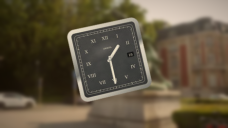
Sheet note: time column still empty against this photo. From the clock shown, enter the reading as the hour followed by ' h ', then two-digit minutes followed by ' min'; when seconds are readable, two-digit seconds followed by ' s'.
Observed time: 1 h 30 min
